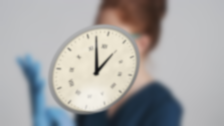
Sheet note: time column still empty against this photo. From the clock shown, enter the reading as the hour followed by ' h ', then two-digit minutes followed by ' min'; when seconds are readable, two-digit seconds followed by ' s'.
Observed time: 12 h 57 min
